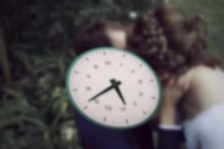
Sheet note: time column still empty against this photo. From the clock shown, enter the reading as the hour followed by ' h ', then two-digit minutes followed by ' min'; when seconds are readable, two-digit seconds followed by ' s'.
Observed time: 5 h 41 min
